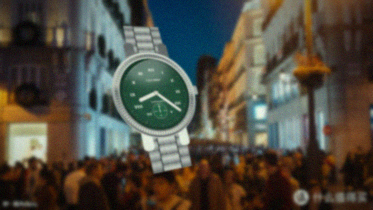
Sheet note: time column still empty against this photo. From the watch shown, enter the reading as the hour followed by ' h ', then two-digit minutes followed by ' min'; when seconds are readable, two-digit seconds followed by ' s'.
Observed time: 8 h 22 min
